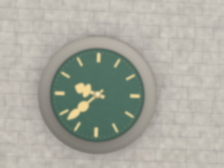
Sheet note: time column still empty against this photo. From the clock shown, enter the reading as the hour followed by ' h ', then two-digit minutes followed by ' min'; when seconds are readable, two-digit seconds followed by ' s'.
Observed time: 9 h 38 min
